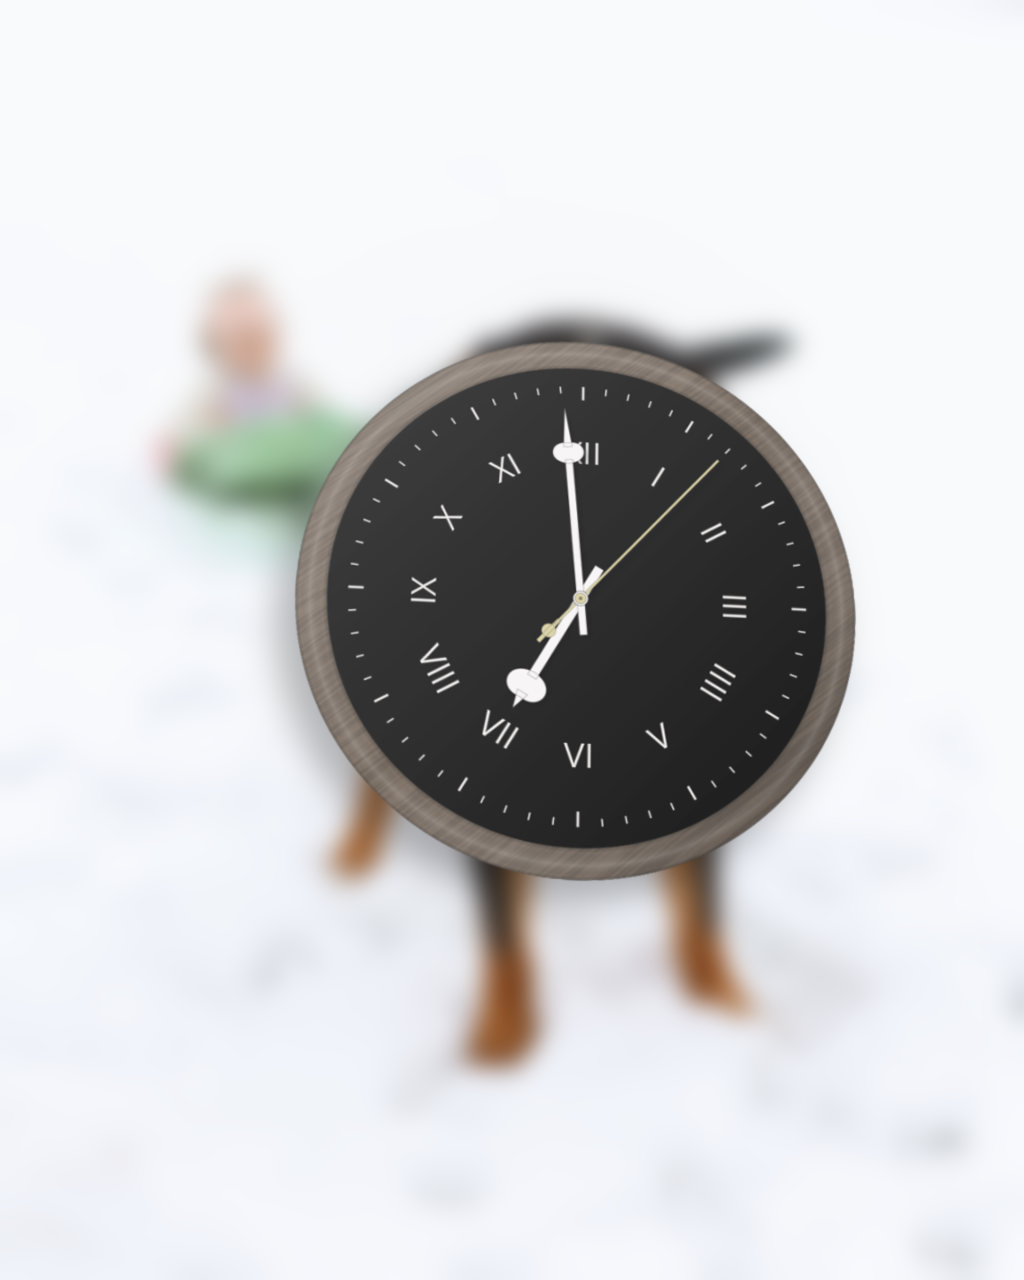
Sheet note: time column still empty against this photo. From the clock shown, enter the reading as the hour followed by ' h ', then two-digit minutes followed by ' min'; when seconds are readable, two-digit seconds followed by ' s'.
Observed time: 6 h 59 min 07 s
